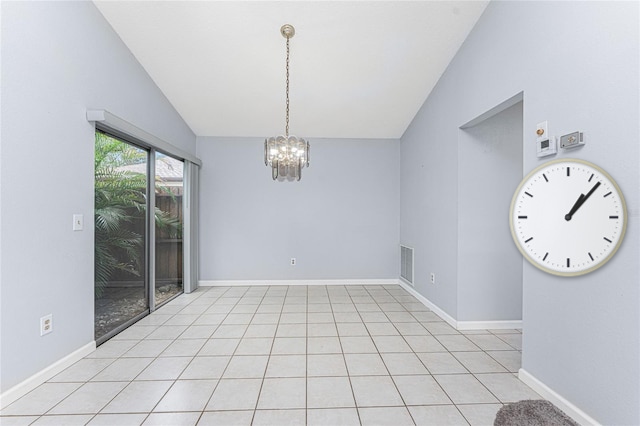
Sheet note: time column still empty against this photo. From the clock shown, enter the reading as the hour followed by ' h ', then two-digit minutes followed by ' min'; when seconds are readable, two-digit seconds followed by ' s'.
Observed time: 1 h 07 min
